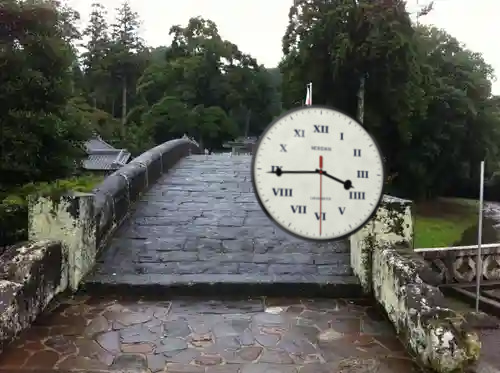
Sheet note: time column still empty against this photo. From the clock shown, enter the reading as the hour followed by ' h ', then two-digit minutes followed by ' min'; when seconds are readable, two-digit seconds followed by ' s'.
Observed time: 3 h 44 min 30 s
